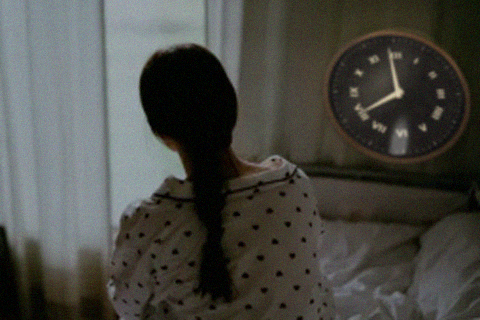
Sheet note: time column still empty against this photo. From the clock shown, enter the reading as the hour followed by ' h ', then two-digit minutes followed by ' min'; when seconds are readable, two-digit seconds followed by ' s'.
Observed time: 7 h 59 min
